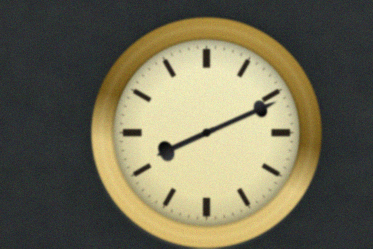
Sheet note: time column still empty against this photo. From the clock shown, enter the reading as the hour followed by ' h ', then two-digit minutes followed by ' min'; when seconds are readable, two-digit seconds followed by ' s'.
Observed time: 8 h 11 min
